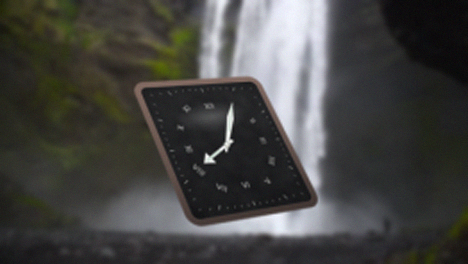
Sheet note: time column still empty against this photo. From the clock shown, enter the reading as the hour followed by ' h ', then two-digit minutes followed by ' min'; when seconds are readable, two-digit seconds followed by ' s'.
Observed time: 8 h 05 min
